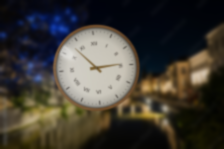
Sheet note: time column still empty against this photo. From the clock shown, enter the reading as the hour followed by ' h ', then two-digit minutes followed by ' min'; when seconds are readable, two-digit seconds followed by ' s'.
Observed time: 2 h 53 min
